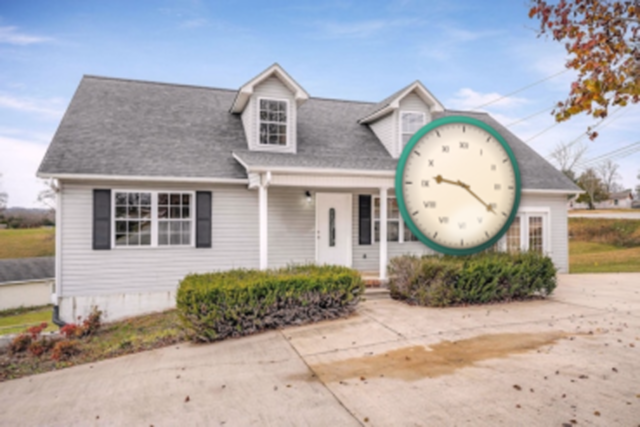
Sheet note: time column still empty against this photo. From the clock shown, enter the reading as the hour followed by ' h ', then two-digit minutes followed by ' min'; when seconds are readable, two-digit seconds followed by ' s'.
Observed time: 9 h 21 min
